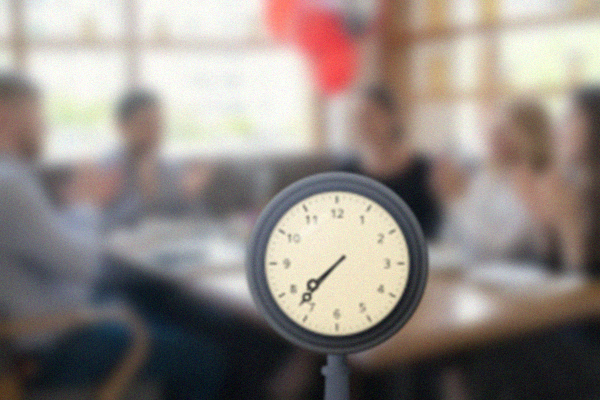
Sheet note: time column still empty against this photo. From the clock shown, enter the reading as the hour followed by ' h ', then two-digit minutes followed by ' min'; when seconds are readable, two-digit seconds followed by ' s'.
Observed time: 7 h 37 min
